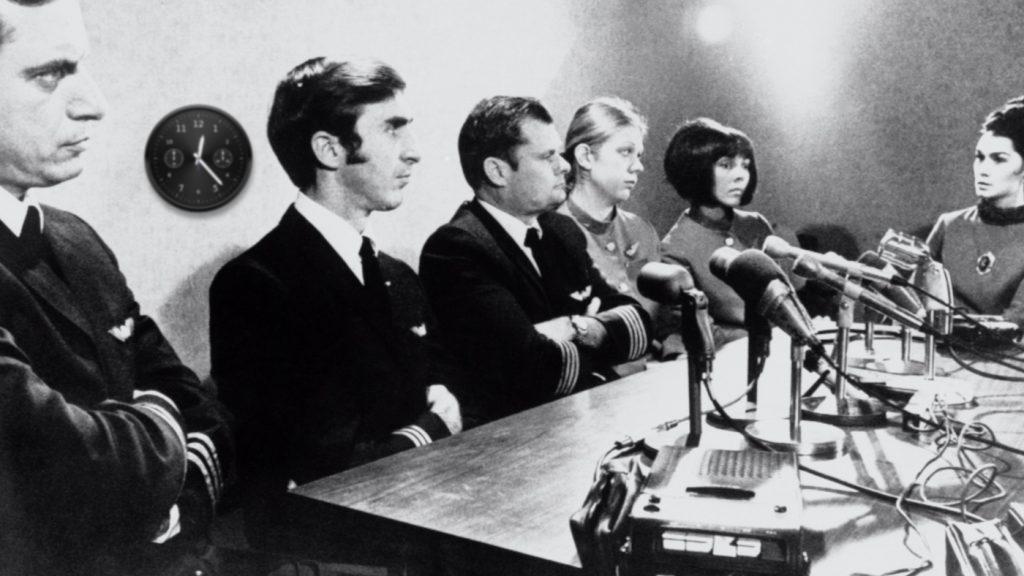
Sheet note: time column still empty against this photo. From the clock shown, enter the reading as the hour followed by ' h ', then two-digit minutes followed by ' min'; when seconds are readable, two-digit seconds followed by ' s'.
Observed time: 12 h 23 min
